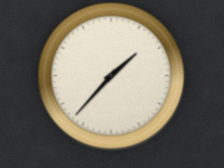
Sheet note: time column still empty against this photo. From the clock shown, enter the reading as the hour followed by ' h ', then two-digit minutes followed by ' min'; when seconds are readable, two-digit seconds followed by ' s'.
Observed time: 1 h 37 min
